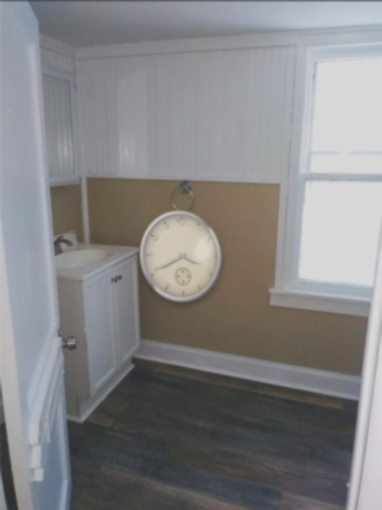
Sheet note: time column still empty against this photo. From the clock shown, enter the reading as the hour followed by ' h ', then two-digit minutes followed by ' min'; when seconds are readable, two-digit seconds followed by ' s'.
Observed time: 3 h 41 min
